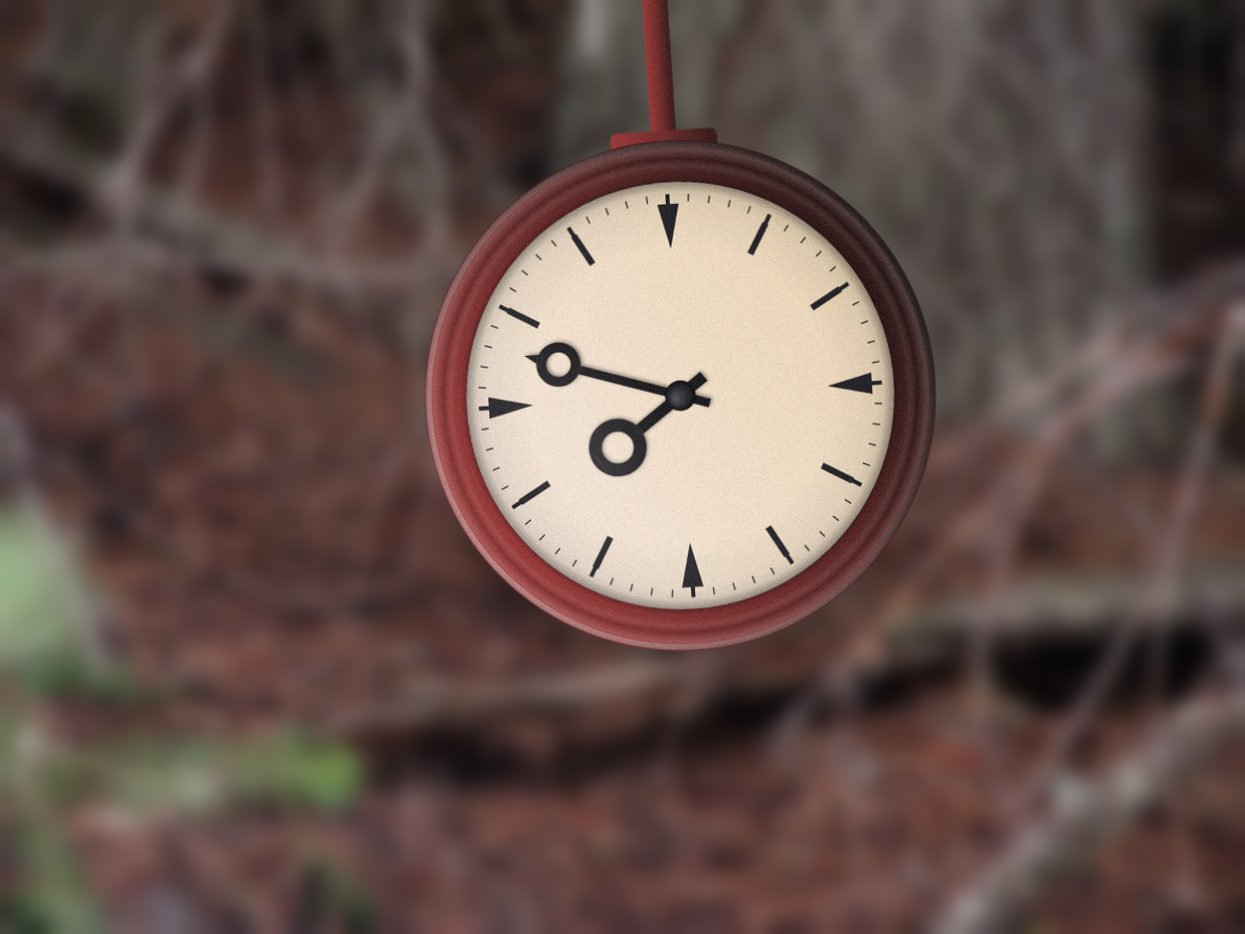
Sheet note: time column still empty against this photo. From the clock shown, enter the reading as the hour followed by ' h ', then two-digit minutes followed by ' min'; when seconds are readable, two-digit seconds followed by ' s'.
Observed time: 7 h 48 min
